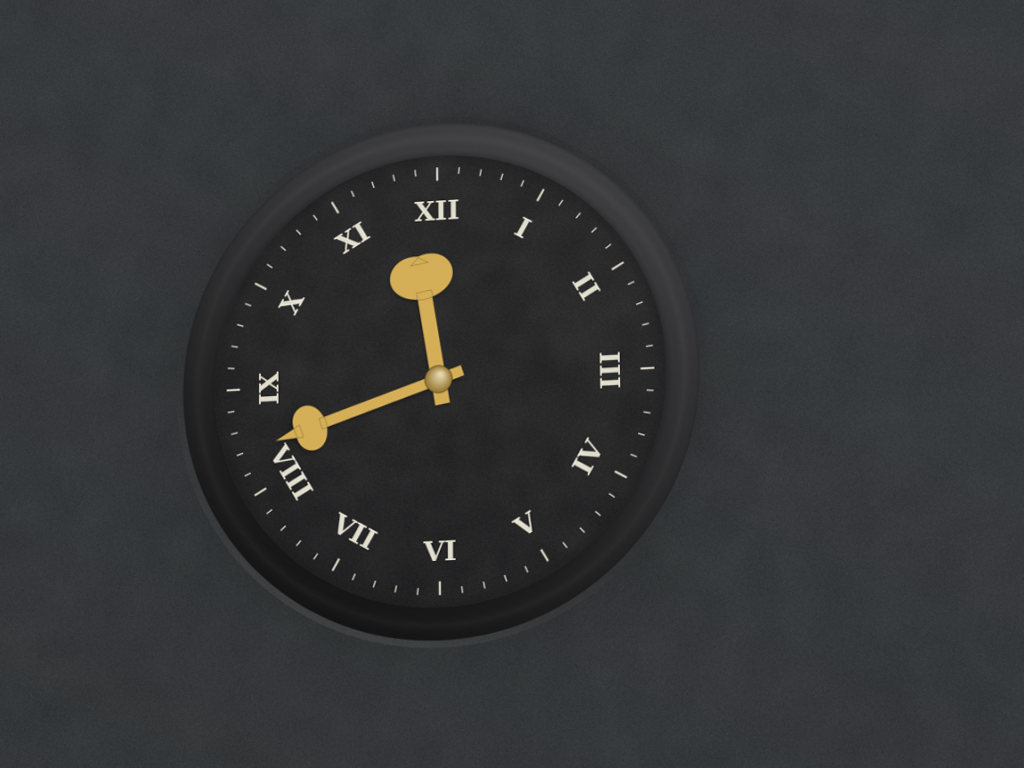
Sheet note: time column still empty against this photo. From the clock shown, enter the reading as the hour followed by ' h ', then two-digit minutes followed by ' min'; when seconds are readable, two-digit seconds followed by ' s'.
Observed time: 11 h 42 min
